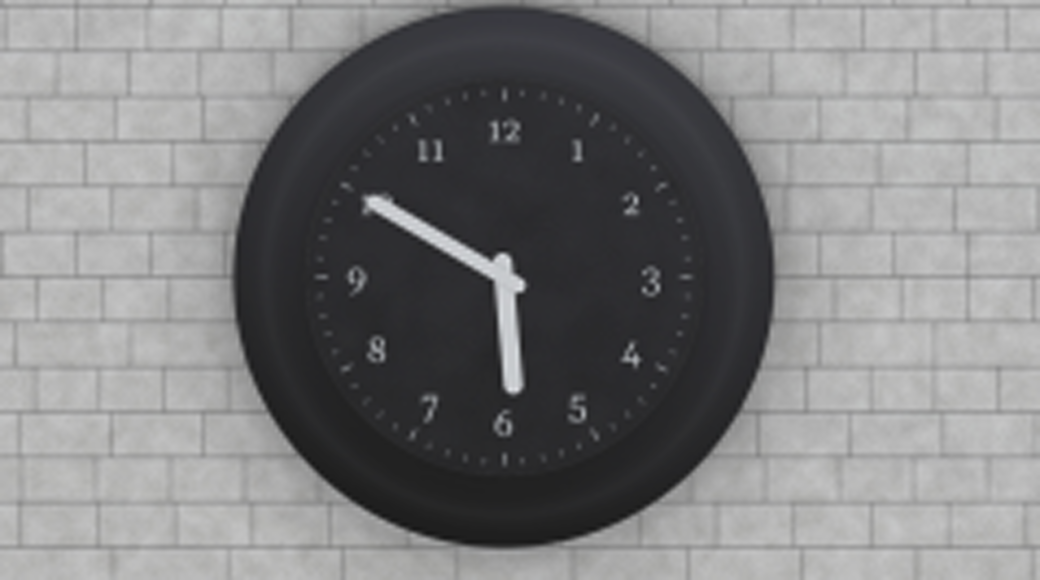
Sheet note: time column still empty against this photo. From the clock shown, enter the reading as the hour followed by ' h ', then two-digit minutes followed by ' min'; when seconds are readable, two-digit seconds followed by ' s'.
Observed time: 5 h 50 min
